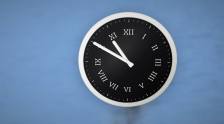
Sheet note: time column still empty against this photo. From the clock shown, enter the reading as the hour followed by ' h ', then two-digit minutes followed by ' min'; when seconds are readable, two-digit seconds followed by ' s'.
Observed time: 10 h 50 min
